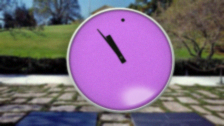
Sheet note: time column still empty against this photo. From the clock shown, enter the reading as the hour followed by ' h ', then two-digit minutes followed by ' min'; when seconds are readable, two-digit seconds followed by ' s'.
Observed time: 10 h 53 min
